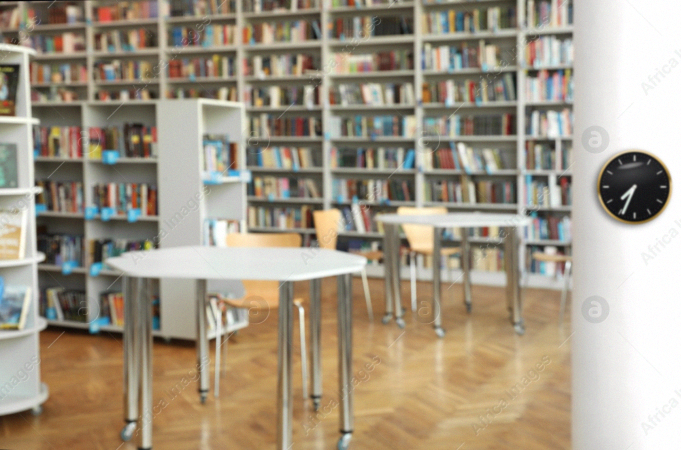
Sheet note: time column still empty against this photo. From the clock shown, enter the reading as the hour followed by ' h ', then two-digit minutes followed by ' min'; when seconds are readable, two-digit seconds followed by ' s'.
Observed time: 7 h 34 min
